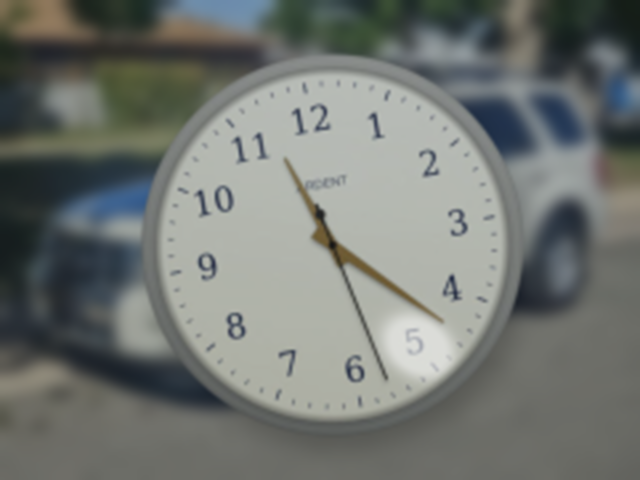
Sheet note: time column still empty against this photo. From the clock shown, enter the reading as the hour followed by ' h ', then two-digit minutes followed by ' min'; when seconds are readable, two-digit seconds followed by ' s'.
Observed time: 11 h 22 min 28 s
